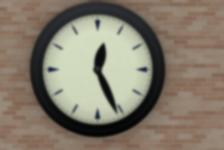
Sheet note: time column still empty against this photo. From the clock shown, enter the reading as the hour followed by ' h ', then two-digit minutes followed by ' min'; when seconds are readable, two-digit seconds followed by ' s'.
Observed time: 12 h 26 min
